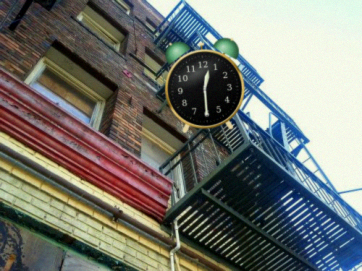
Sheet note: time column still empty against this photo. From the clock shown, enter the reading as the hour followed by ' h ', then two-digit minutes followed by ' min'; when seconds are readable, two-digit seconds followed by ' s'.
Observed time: 12 h 30 min
